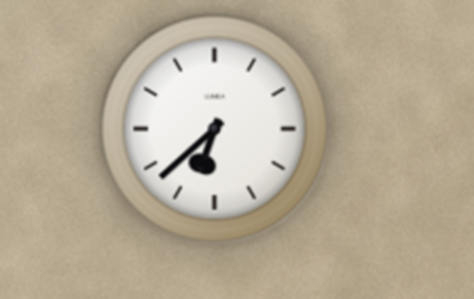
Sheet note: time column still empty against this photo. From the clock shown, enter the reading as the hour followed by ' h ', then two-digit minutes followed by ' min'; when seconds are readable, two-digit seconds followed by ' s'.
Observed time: 6 h 38 min
